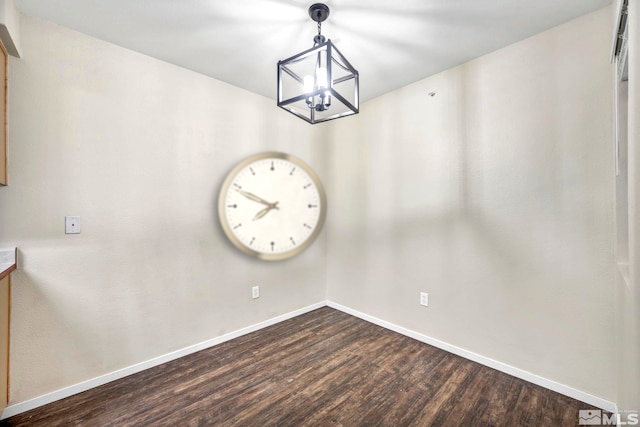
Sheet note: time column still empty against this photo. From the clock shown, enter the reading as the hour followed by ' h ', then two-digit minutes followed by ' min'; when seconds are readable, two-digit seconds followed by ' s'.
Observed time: 7 h 49 min
